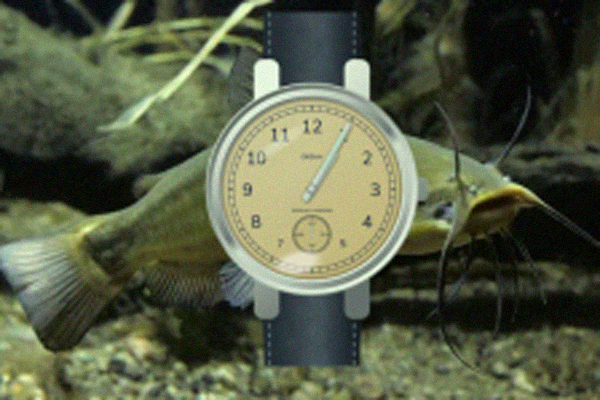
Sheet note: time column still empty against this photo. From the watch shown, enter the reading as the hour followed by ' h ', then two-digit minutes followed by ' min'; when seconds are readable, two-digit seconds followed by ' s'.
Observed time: 1 h 05 min
